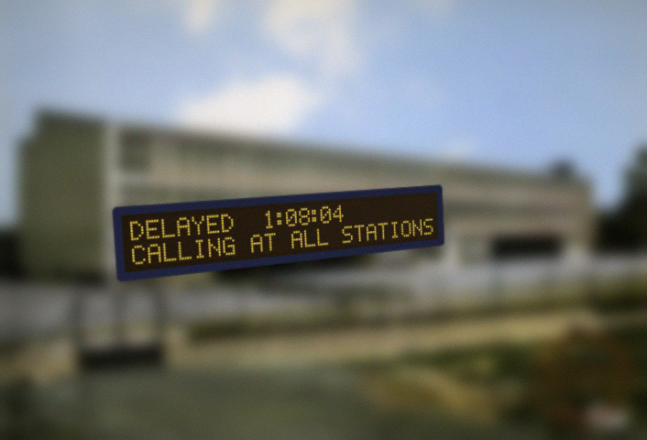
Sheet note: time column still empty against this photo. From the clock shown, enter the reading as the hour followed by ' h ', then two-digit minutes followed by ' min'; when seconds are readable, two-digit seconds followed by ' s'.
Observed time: 1 h 08 min 04 s
